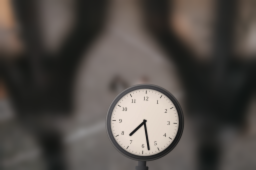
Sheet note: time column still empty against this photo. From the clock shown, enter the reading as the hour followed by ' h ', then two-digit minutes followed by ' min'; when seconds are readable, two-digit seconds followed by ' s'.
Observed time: 7 h 28 min
